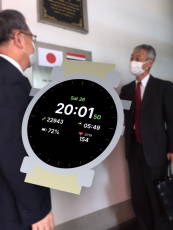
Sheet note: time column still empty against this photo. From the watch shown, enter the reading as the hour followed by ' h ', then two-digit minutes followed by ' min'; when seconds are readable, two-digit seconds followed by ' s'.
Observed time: 20 h 01 min
